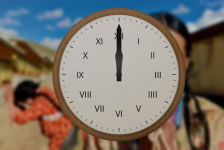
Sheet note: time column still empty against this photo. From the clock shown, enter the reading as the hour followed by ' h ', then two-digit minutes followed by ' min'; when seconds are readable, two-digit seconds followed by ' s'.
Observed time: 12 h 00 min
